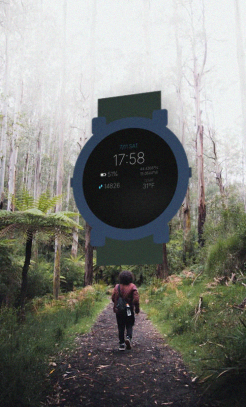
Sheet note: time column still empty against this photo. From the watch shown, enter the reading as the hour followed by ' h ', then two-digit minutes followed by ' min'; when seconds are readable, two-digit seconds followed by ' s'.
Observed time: 17 h 58 min
